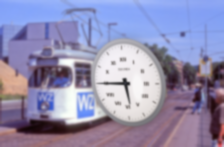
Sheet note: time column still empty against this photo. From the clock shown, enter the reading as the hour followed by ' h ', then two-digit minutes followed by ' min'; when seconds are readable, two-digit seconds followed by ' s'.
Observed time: 5 h 45 min
